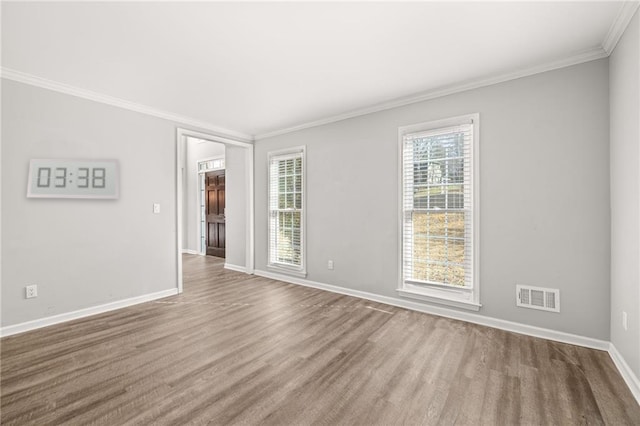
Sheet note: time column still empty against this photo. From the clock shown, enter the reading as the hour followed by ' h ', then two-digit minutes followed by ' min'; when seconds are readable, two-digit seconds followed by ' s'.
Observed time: 3 h 38 min
